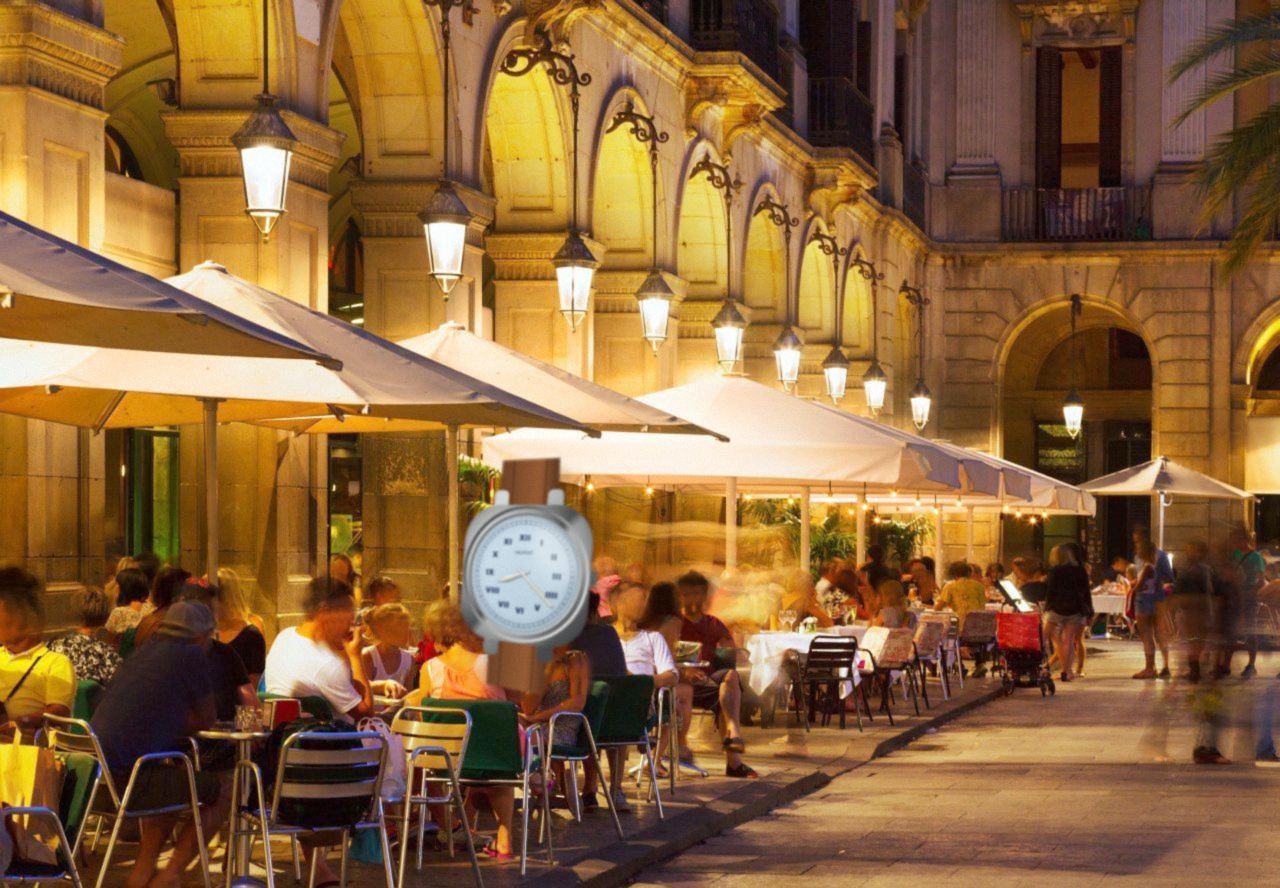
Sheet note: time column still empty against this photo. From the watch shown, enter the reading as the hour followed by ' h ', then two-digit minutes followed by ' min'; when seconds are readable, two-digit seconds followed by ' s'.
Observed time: 8 h 22 min
